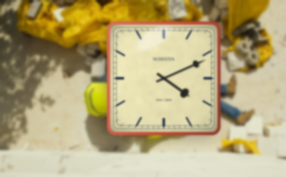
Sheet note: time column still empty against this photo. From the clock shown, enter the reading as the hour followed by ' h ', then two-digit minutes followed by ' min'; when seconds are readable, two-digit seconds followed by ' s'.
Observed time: 4 h 11 min
